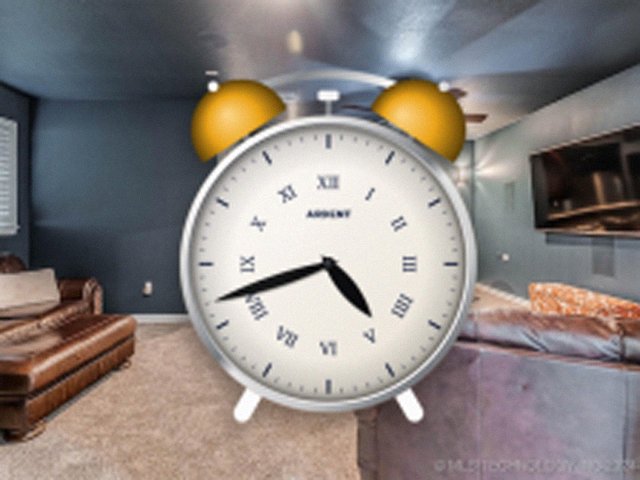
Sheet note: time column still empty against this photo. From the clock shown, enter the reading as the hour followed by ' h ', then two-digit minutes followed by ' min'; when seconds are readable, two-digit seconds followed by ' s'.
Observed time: 4 h 42 min
